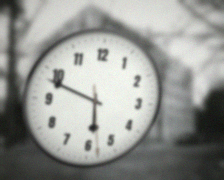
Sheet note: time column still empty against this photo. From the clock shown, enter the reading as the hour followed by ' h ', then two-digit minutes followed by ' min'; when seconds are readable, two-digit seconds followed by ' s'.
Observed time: 5 h 48 min 28 s
